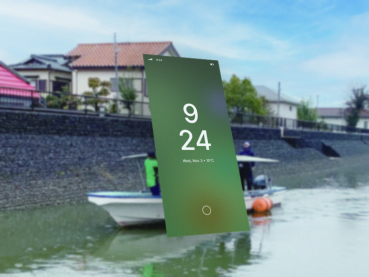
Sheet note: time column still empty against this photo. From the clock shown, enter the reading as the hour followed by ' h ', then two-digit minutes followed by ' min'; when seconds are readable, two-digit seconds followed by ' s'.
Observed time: 9 h 24 min
